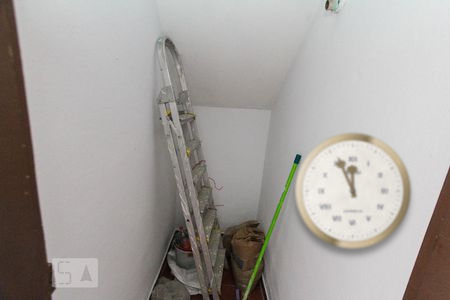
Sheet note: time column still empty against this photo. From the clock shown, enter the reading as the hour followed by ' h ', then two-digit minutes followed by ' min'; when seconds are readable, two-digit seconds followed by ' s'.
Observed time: 11 h 56 min
